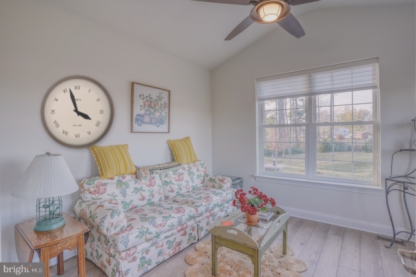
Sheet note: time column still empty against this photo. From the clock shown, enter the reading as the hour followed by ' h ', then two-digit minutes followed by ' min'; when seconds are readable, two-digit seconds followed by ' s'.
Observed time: 3 h 57 min
